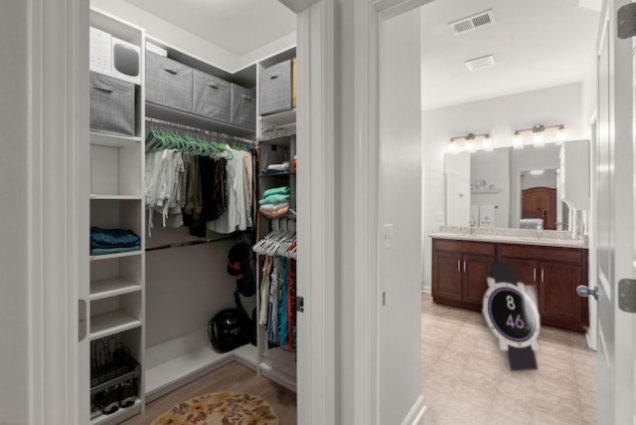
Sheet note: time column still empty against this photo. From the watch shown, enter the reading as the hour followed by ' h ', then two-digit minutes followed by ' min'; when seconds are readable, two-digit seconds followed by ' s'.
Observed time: 8 h 46 min
